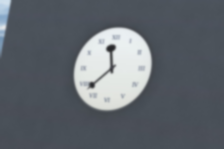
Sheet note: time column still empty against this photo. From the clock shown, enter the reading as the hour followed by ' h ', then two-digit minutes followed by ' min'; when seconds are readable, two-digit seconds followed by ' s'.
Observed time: 11 h 38 min
